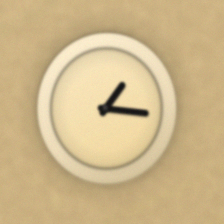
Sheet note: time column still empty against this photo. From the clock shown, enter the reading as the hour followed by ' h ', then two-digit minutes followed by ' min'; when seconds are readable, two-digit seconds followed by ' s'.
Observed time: 1 h 16 min
